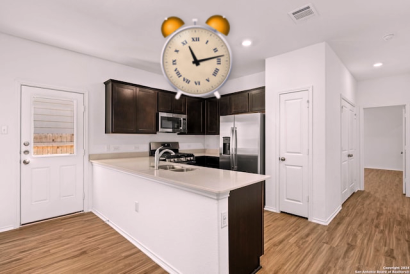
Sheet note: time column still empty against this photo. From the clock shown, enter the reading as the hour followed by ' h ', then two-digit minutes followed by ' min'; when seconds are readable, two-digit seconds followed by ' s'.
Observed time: 11 h 13 min
